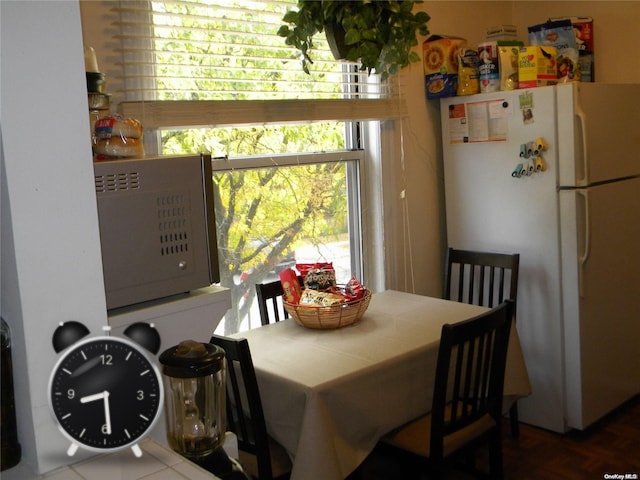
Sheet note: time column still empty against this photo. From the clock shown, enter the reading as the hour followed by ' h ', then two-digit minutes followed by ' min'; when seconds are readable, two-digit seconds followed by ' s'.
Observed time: 8 h 29 min
